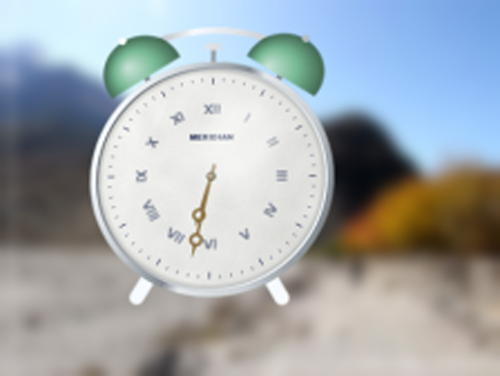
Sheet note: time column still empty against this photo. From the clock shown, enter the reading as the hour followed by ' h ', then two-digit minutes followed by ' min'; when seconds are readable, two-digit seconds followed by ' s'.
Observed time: 6 h 32 min
